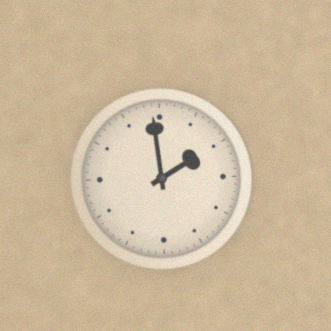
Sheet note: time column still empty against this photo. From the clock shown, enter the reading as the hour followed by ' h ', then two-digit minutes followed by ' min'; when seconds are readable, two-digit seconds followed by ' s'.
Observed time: 1 h 59 min
